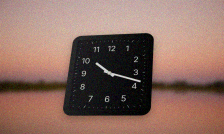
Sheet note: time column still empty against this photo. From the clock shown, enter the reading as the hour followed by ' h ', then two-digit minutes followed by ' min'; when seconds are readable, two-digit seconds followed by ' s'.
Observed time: 10 h 18 min
